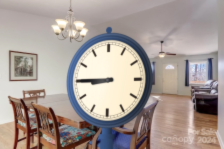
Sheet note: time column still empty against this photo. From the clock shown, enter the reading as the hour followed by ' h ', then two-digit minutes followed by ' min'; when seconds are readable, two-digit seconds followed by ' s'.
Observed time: 8 h 45 min
